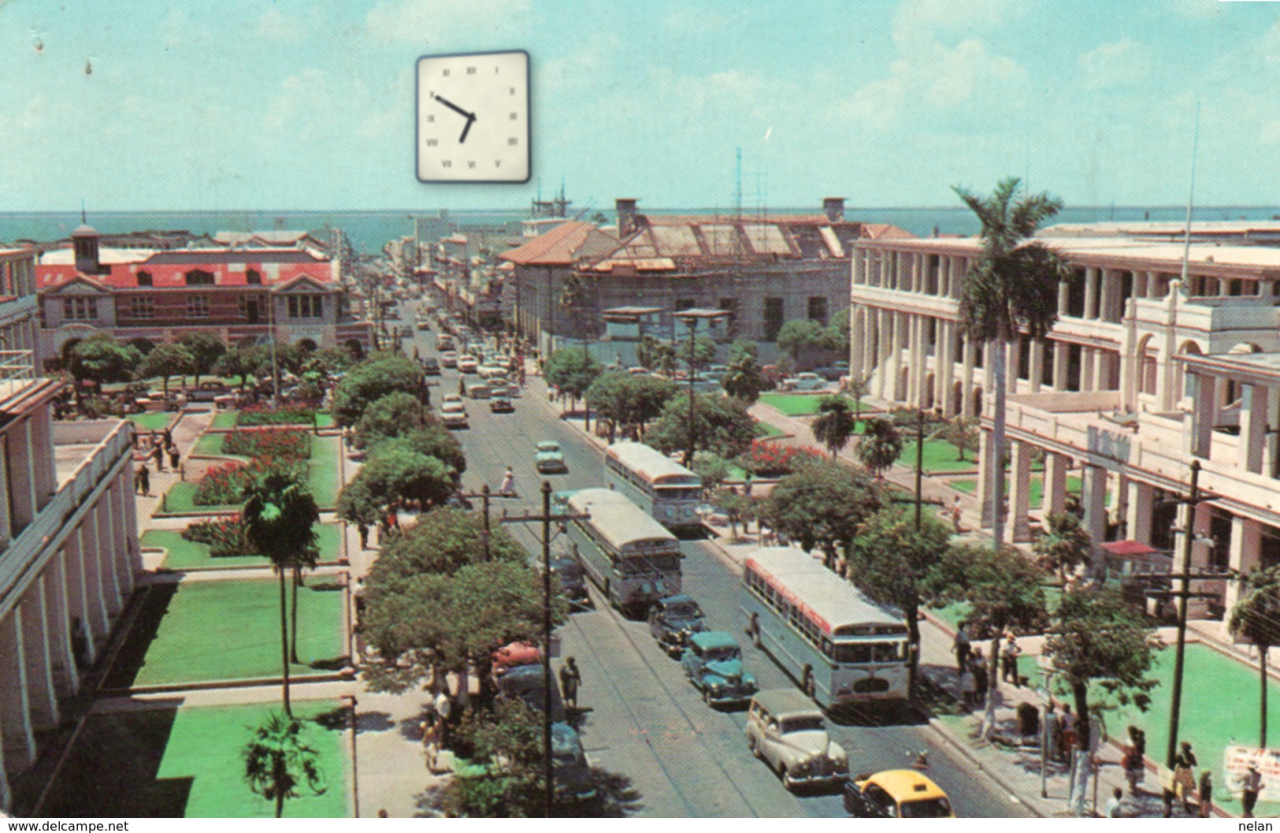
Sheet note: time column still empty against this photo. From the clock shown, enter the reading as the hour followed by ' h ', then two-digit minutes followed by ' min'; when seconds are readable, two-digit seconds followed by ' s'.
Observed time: 6 h 50 min
